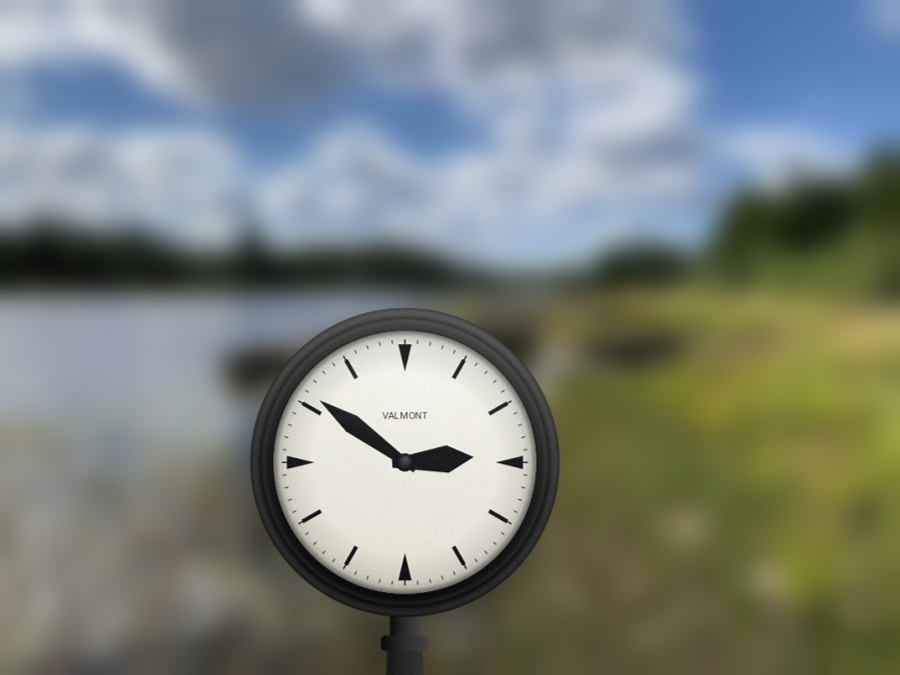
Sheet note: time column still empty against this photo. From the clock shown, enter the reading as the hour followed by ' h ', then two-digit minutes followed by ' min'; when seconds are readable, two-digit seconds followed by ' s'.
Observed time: 2 h 51 min
